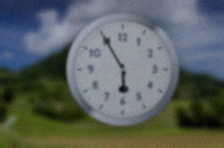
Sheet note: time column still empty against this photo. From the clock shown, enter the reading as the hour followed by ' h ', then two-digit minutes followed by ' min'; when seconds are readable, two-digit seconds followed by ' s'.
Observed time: 5 h 55 min
